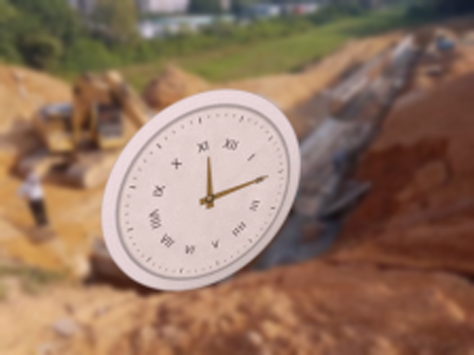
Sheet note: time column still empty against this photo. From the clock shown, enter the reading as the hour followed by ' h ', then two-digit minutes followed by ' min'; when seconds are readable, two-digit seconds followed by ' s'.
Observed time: 11 h 10 min
